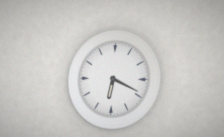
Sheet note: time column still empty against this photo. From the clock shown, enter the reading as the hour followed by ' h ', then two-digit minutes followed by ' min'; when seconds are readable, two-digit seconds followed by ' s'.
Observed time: 6 h 19 min
